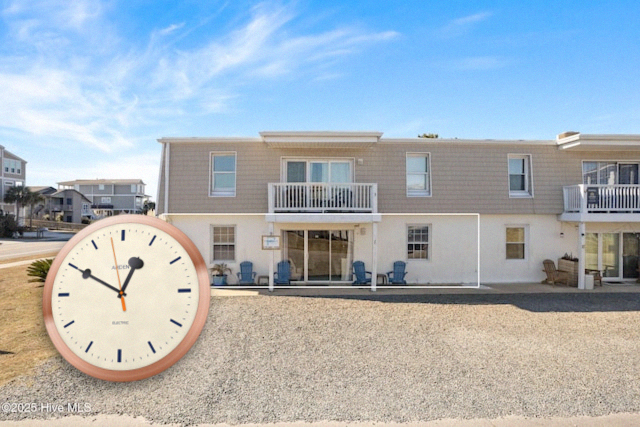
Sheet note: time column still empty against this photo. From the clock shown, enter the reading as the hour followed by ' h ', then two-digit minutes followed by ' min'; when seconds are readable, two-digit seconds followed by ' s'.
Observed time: 12 h 49 min 58 s
